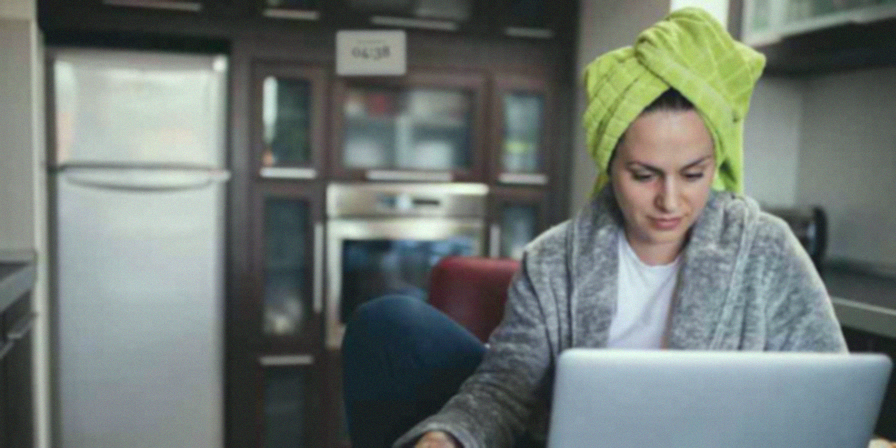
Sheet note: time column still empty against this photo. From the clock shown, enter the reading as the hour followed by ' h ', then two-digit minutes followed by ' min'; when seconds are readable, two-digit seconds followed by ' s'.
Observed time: 4 h 38 min
